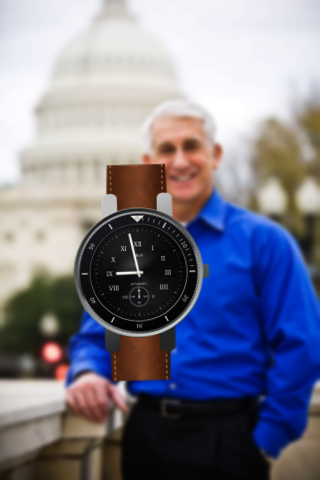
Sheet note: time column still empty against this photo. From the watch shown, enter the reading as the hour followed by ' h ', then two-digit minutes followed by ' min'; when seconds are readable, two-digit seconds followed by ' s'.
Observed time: 8 h 58 min
